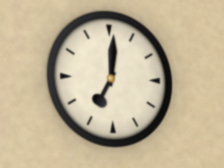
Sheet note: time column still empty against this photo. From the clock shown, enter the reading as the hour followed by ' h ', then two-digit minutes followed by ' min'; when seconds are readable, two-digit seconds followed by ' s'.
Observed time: 7 h 01 min
